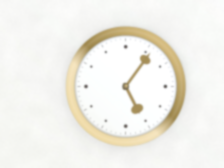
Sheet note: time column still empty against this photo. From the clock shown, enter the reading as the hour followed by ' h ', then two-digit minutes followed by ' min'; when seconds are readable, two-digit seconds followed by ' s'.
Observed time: 5 h 06 min
